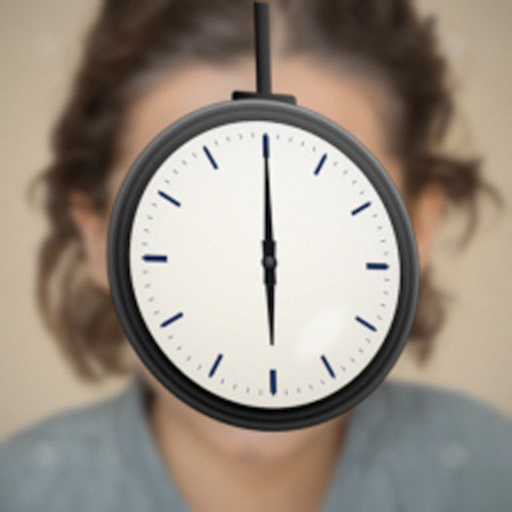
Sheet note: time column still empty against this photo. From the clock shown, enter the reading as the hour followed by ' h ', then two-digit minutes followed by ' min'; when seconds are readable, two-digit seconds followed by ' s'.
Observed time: 6 h 00 min
